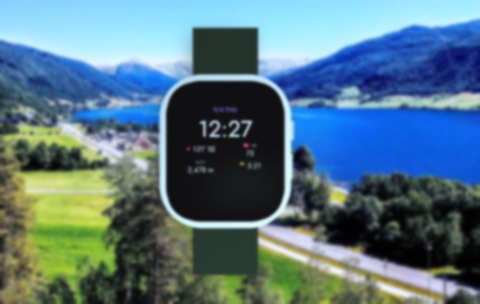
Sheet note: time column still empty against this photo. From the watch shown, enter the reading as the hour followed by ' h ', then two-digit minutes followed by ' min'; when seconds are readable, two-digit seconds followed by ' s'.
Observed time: 12 h 27 min
